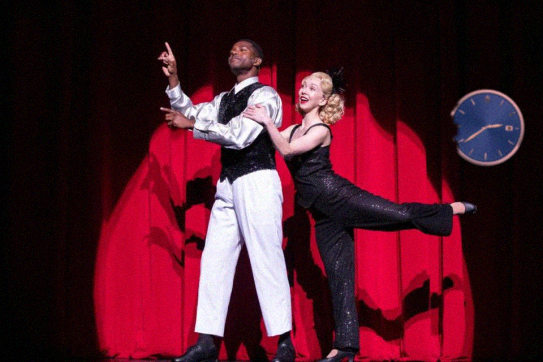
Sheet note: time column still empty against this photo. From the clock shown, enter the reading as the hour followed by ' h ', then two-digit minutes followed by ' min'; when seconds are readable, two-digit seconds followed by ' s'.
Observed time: 2 h 39 min
